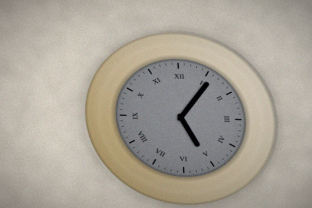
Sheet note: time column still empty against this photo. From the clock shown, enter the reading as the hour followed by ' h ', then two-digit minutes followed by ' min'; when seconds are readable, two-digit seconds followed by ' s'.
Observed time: 5 h 06 min
